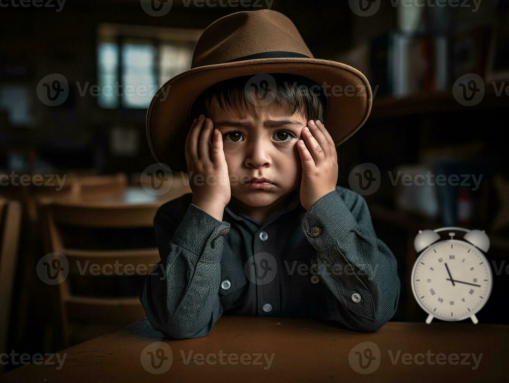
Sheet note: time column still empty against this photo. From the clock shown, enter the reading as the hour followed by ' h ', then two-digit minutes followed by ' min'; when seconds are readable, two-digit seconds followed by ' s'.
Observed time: 11 h 17 min
